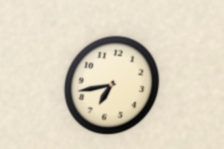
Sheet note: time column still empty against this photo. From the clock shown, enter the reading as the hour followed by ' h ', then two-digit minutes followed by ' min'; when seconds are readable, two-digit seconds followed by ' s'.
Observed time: 6 h 42 min
